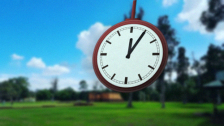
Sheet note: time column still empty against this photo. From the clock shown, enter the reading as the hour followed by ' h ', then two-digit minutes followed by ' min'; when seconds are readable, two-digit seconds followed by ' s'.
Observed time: 12 h 05 min
